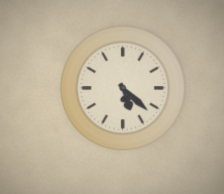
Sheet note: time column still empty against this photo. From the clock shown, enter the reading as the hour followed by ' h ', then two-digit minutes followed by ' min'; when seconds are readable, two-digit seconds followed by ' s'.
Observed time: 5 h 22 min
